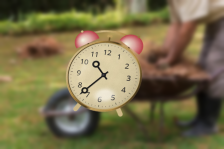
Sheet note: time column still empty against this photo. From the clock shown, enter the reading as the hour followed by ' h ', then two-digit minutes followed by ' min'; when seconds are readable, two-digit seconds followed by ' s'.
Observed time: 10 h 37 min
